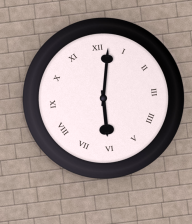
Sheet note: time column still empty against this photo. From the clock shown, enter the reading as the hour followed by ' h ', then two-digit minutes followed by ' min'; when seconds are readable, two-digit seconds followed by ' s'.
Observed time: 6 h 02 min
